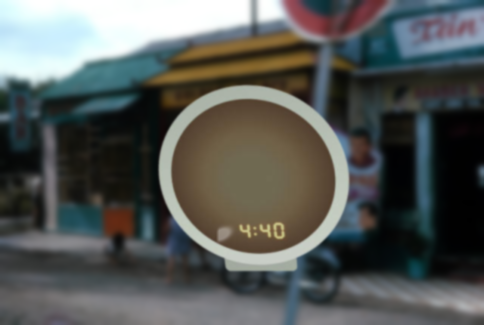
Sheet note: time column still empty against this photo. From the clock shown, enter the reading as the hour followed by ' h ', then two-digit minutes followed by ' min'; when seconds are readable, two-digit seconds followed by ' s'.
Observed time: 4 h 40 min
